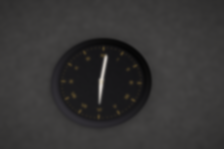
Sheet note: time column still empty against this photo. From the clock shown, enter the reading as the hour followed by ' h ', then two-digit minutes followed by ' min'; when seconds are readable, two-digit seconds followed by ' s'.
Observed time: 6 h 01 min
